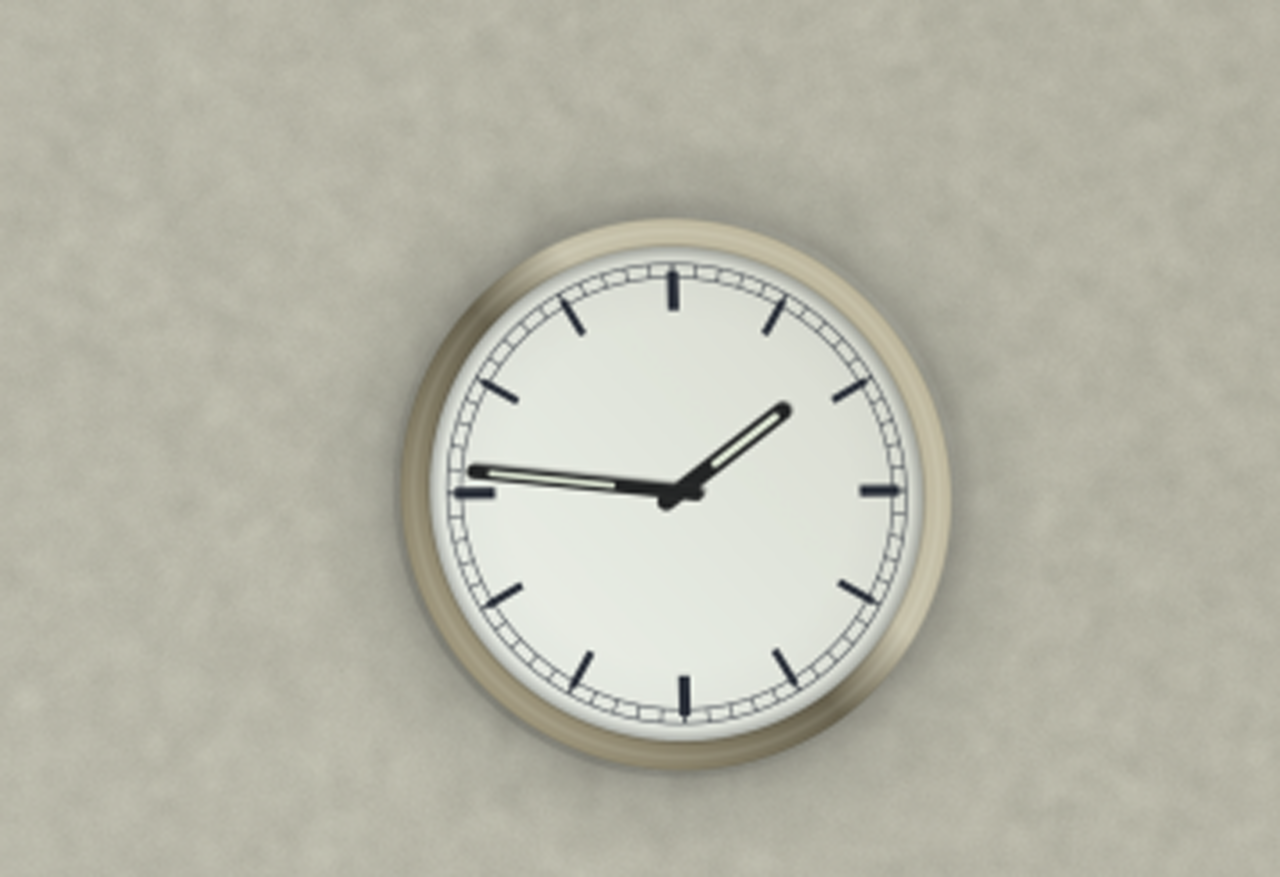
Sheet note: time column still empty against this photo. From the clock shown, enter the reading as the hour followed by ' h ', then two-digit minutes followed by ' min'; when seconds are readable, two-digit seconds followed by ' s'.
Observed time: 1 h 46 min
